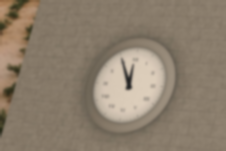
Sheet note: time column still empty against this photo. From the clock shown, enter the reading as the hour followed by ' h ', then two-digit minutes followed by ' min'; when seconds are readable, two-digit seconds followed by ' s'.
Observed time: 11 h 55 min
